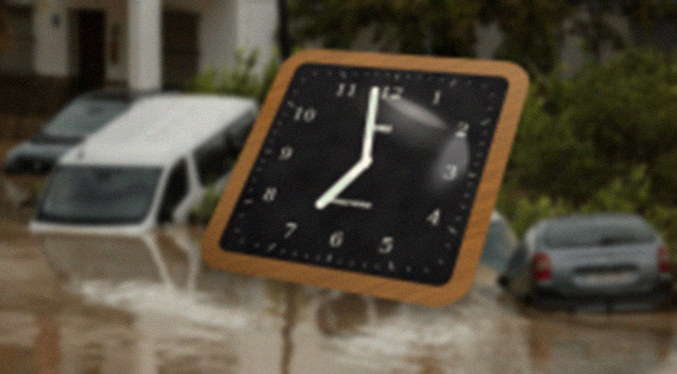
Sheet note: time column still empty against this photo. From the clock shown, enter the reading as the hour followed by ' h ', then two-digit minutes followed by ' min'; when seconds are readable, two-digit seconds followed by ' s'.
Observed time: 6 h 58 min
